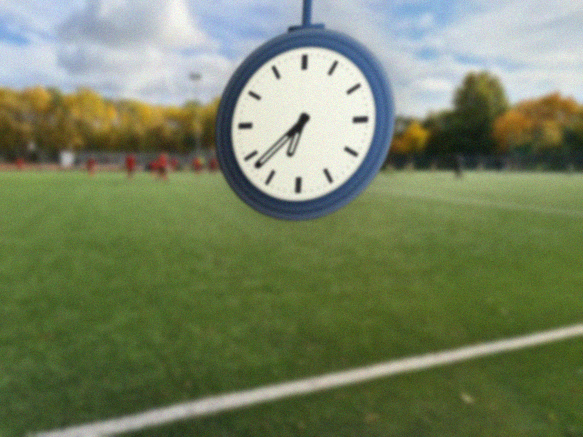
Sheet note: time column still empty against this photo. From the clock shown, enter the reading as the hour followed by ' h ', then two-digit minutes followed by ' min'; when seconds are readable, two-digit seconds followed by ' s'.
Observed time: 6 h 38 min
